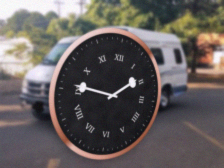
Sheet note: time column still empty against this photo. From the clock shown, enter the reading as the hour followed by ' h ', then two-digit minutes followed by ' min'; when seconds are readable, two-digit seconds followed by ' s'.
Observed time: 1 h 46 min
